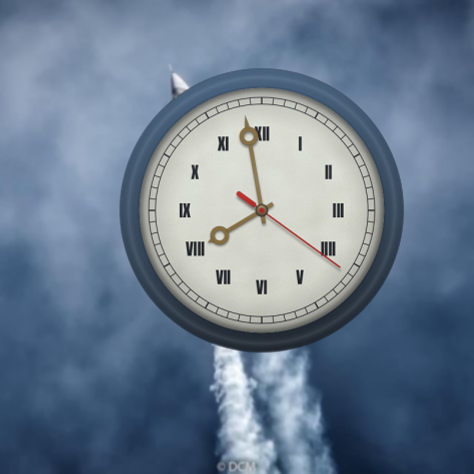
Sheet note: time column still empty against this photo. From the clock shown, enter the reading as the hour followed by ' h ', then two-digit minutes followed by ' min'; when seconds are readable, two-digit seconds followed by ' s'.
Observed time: 7 h 58 min 21 s
